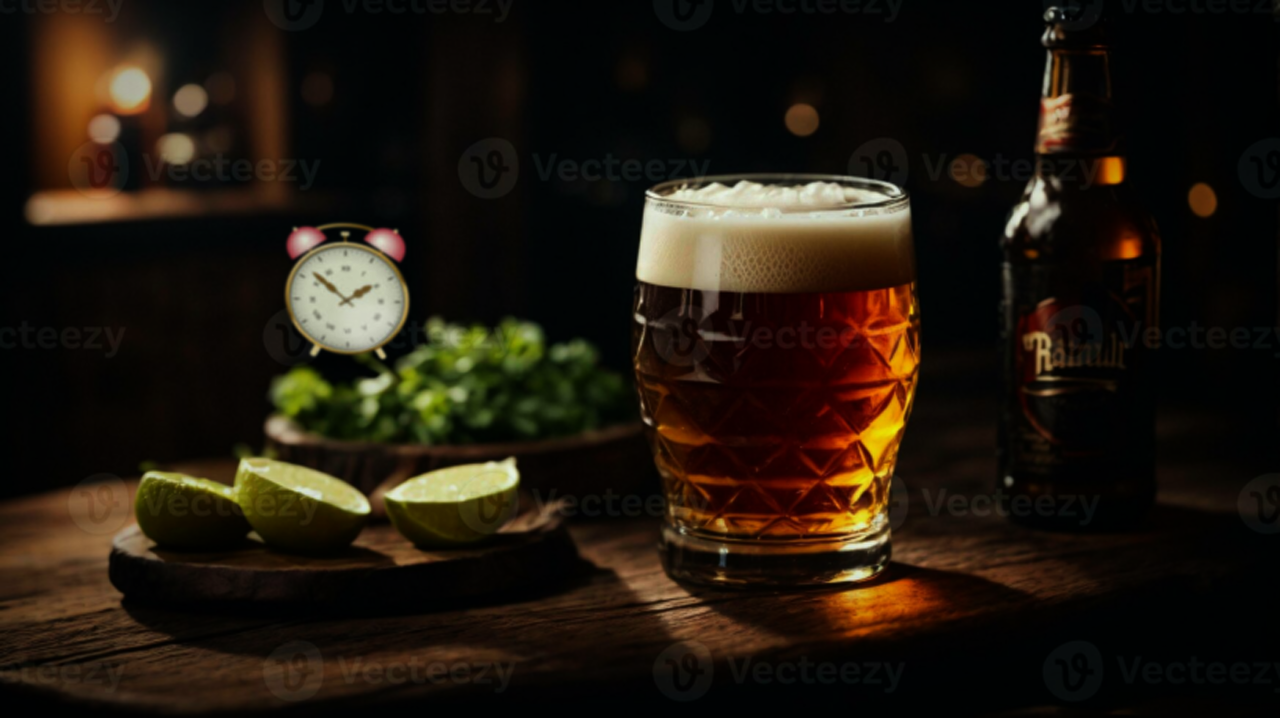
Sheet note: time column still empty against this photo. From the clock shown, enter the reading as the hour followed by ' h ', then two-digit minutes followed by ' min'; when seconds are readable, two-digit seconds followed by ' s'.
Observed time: 1 h 52 min
